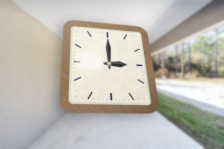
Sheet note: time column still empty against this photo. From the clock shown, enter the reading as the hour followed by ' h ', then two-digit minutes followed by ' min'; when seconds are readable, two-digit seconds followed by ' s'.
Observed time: 3 h 00 min
